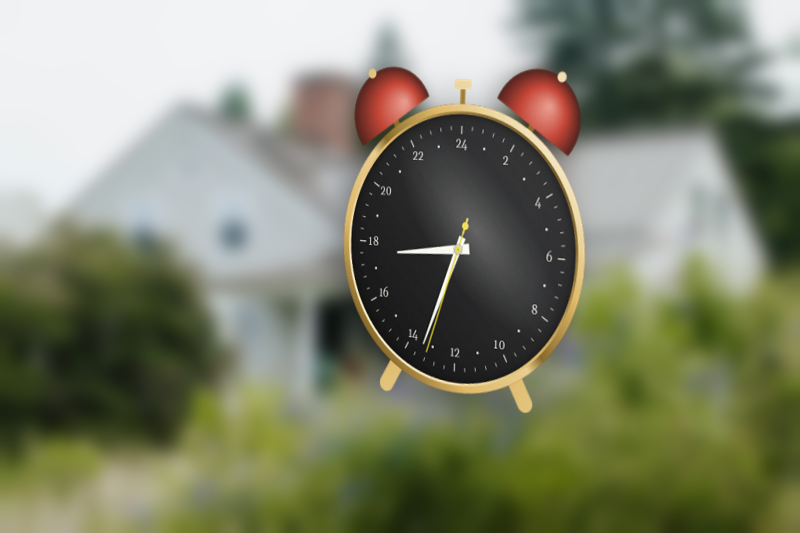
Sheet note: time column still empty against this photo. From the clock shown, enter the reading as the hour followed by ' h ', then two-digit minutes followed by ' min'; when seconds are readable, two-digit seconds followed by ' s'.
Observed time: 17 h 33 min 33 s
